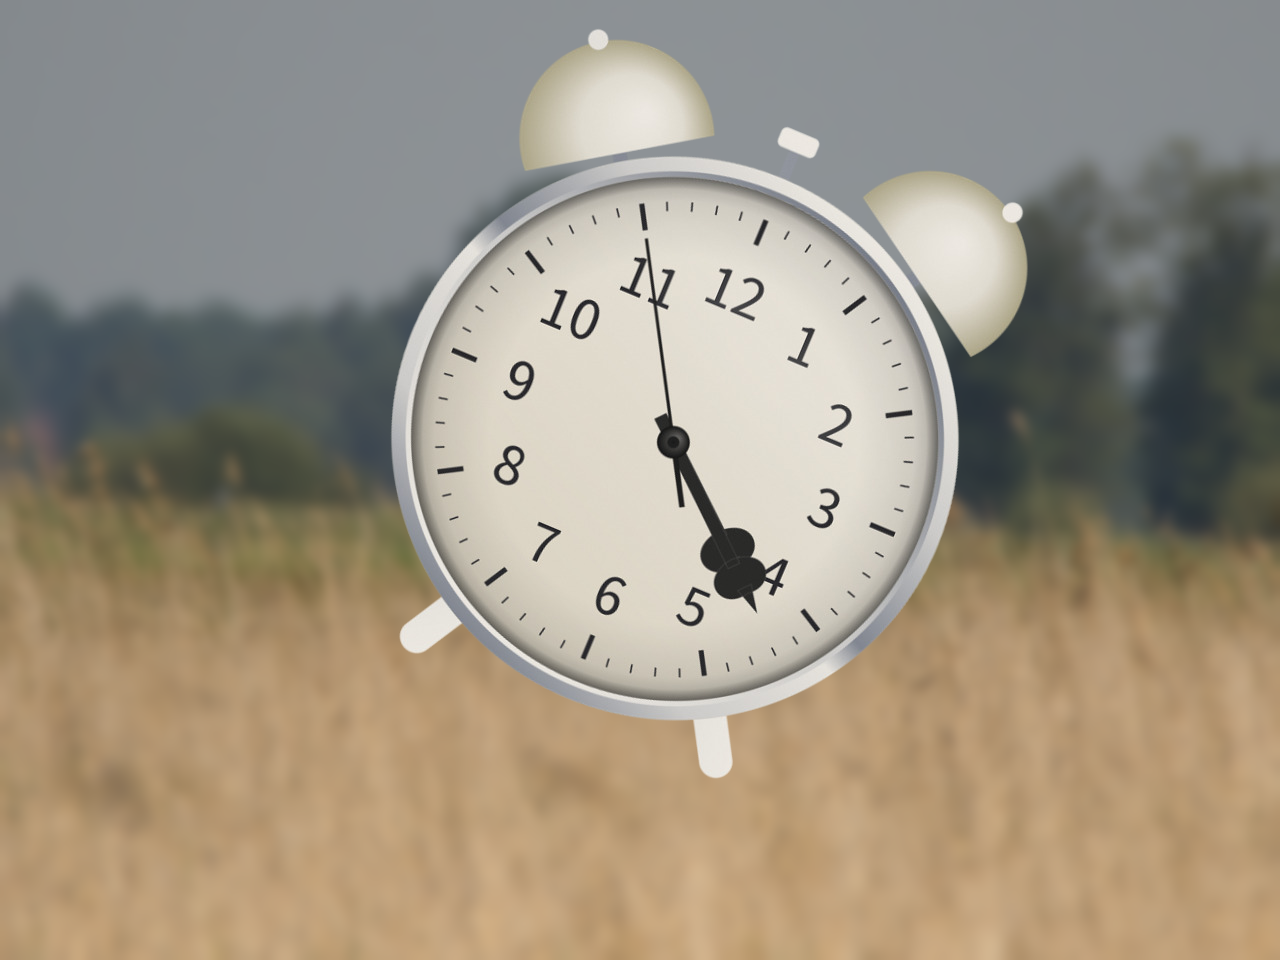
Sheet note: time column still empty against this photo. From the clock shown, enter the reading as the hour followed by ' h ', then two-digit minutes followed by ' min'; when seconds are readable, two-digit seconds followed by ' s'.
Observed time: 4 h 21 min 55 s
